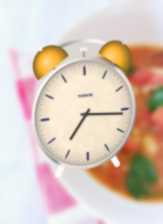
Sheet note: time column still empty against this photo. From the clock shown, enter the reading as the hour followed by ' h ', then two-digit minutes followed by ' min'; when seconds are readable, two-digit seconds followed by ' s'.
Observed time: 7 h 16 min
